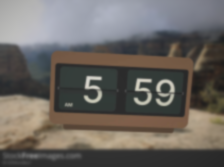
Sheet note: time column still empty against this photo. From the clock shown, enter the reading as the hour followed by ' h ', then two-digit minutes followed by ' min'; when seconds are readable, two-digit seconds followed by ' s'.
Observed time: 5 h 59 min
